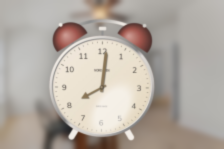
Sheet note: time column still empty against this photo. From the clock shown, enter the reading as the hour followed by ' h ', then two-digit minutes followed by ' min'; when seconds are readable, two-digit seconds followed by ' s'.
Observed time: 8 h 01 min
